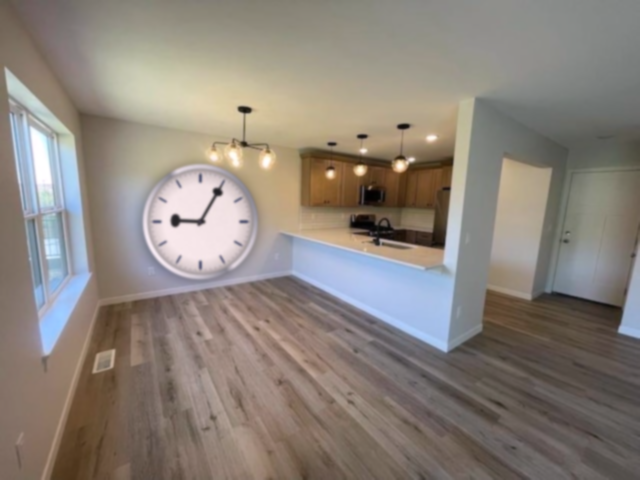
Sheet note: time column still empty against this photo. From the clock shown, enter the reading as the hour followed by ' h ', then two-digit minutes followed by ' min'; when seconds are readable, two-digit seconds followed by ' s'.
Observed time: 9 h 05 min
